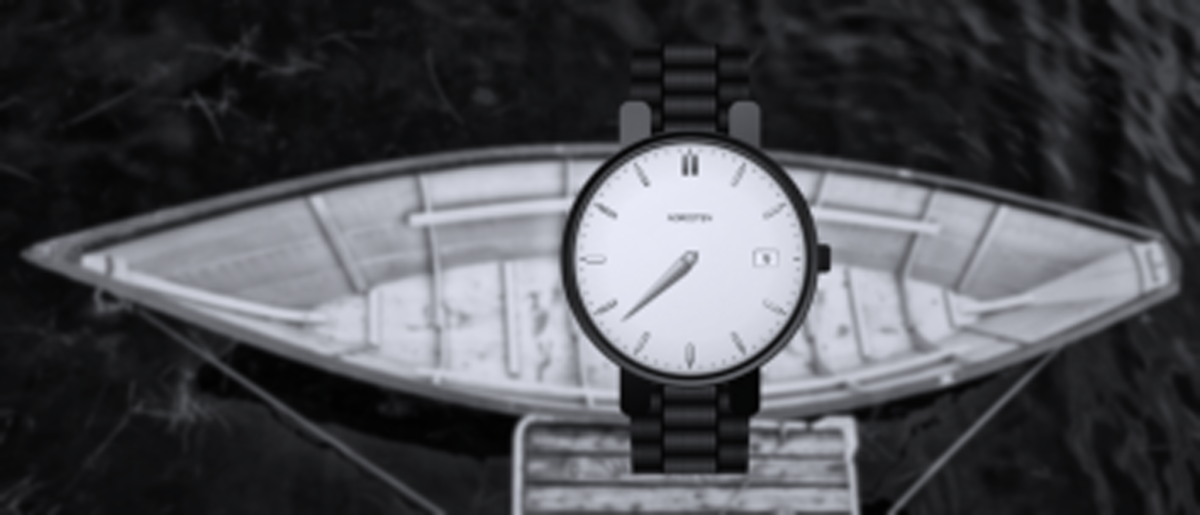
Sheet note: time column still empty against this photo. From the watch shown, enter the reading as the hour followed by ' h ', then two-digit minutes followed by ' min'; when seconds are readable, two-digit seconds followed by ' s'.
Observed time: 7 h 38 min
